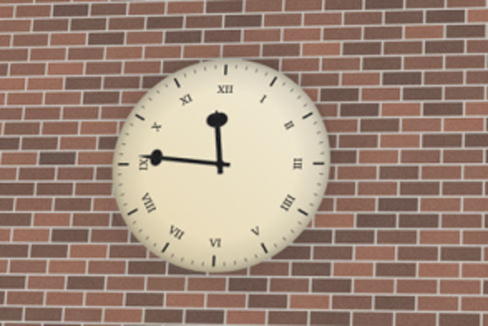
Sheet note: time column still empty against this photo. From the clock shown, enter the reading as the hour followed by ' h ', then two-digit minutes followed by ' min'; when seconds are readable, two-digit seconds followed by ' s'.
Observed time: 11 h 46 min
